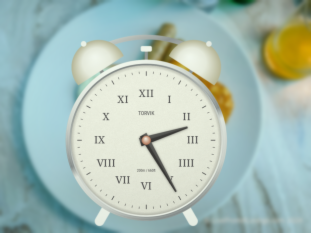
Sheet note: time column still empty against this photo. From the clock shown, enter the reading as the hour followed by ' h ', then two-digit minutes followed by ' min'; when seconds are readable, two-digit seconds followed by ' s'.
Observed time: 2 h 25 min
